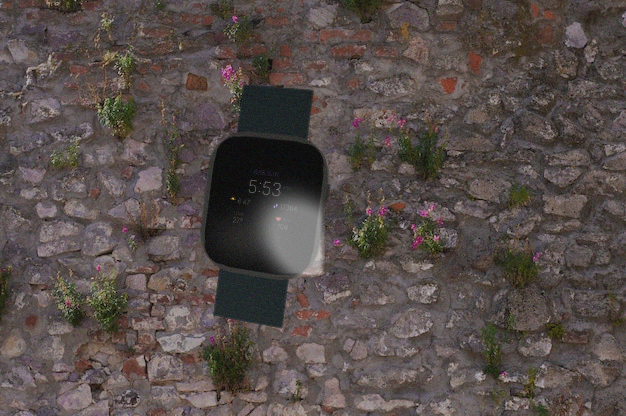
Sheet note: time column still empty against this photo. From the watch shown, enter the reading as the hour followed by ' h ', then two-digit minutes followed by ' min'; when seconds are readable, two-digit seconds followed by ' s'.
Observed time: 5 h 53 min
